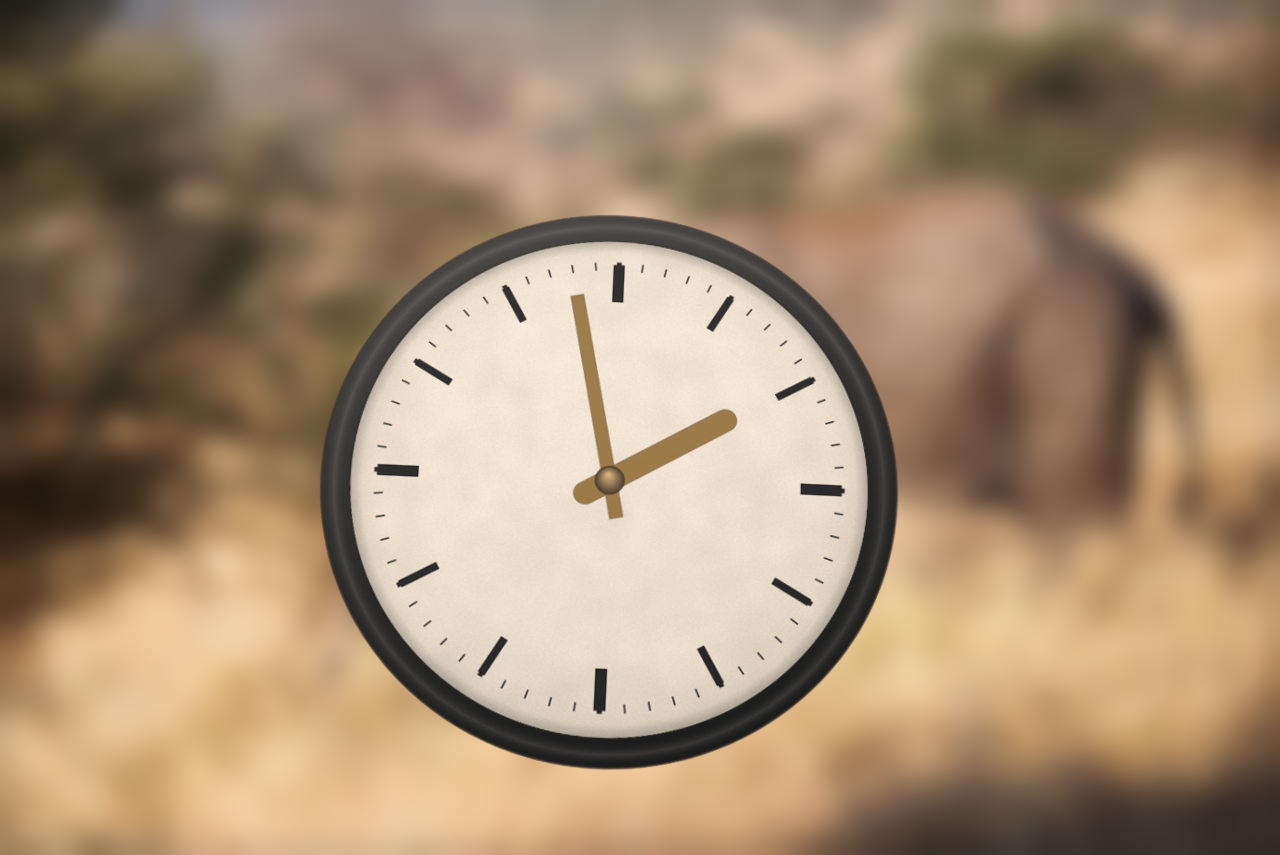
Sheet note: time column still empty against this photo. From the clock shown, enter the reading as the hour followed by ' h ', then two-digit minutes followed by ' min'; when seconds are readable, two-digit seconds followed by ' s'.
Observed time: 1 h 58 min
